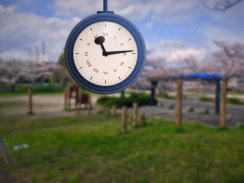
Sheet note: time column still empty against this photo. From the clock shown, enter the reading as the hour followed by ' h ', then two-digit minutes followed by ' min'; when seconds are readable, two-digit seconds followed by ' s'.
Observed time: 11 h 14 min
